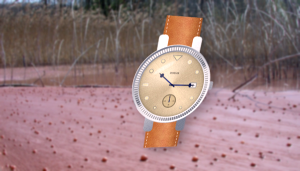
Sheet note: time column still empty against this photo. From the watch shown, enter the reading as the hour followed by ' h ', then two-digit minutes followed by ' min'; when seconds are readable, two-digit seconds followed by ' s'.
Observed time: 10 h 15 min
